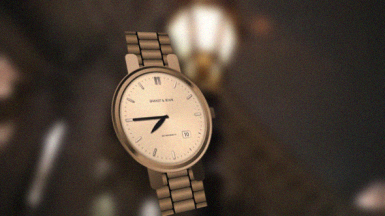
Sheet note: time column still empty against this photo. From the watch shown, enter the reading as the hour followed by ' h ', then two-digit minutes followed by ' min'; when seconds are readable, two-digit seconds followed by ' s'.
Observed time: 7 h 45 min
